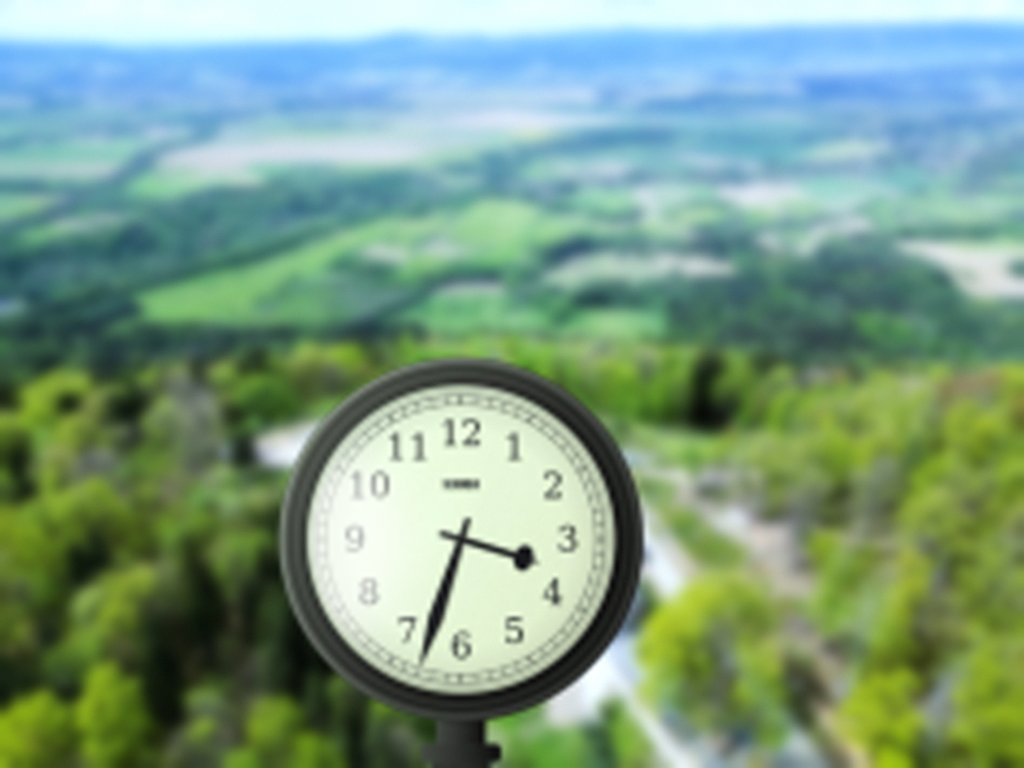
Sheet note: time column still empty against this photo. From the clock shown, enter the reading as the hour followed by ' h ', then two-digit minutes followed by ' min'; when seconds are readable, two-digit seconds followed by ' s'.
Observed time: 3 h 33 min
